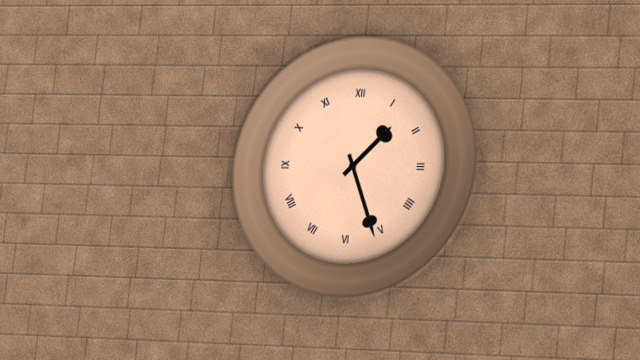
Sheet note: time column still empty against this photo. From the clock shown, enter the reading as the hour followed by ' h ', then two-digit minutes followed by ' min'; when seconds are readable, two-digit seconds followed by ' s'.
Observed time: 1 h 26 min
